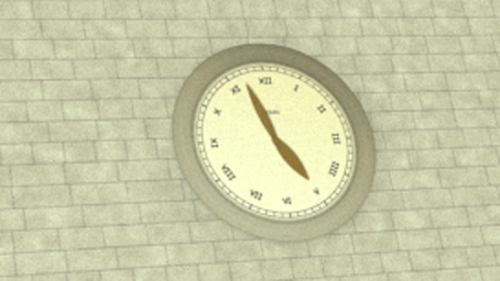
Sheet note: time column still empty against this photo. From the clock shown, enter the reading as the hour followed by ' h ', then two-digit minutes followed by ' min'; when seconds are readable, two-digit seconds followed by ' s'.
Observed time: 4 h 57 min
